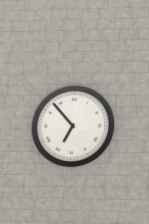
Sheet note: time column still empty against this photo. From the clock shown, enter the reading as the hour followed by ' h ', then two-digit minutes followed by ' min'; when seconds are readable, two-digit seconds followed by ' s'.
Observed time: 6 h 53 min
